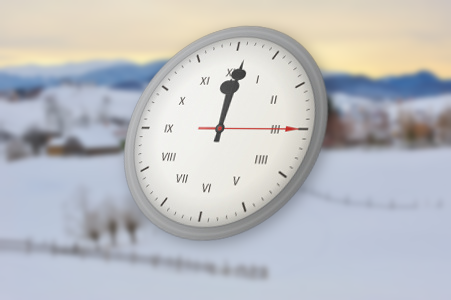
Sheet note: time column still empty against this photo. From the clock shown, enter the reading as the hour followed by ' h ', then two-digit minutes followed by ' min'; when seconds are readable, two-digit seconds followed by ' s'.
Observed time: 12 h 01 min 15 s
